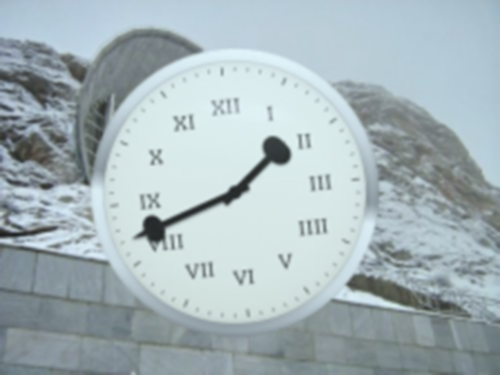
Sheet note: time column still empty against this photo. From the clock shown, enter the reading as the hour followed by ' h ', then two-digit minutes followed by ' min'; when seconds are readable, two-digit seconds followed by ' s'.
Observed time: 1 h 42 min
